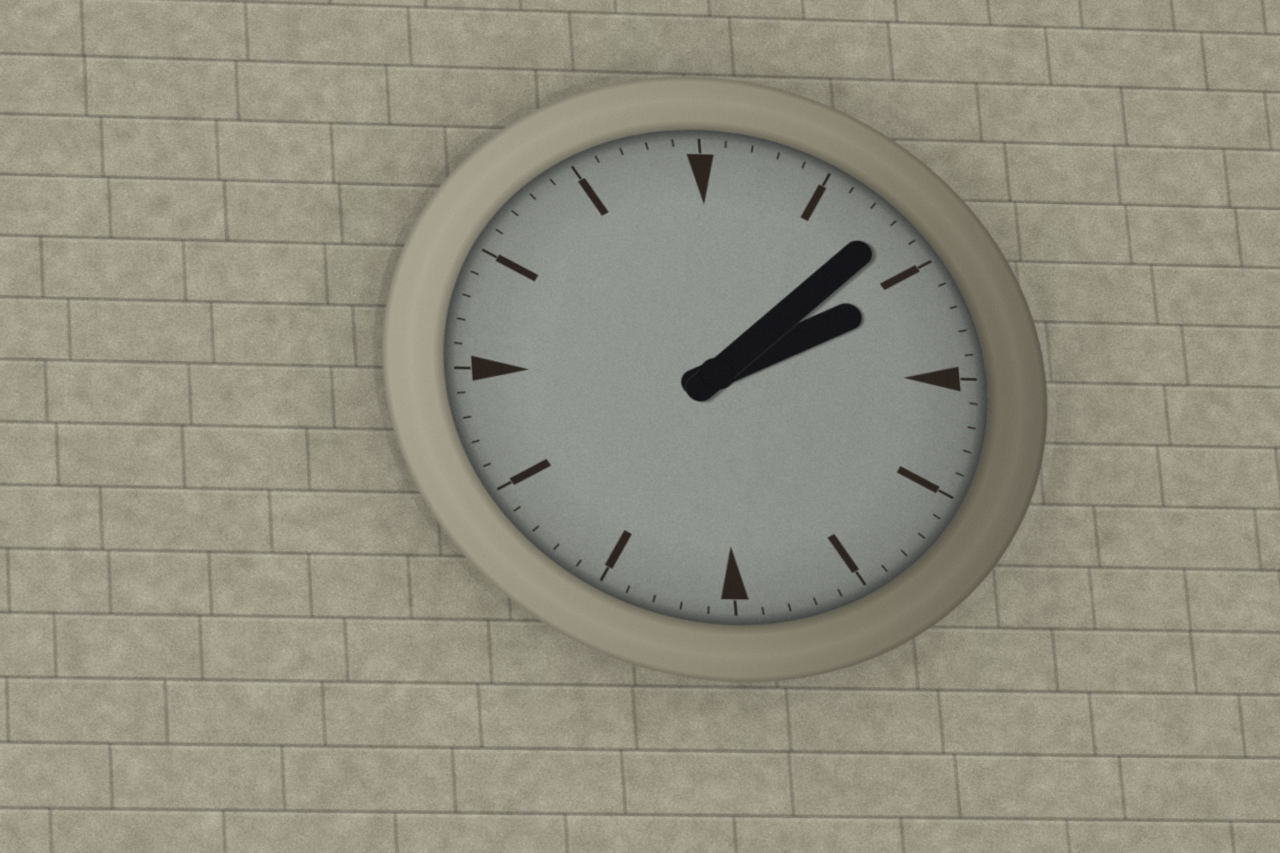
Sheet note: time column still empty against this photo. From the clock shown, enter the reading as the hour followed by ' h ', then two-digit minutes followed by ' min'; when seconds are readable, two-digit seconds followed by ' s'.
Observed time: 2 h 08 min
